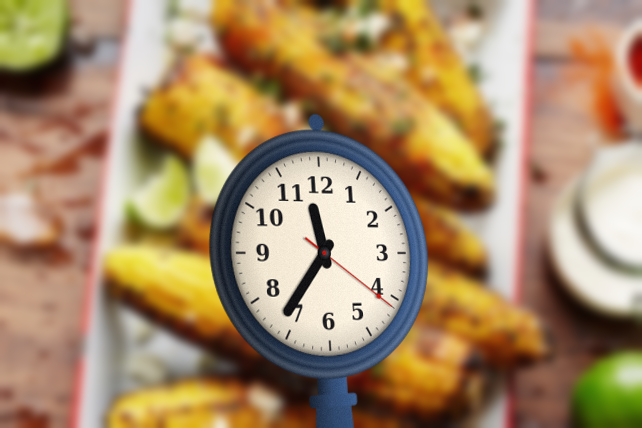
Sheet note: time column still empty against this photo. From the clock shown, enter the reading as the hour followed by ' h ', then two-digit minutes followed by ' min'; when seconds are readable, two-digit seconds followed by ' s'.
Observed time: 11 h 36 min 21 s
